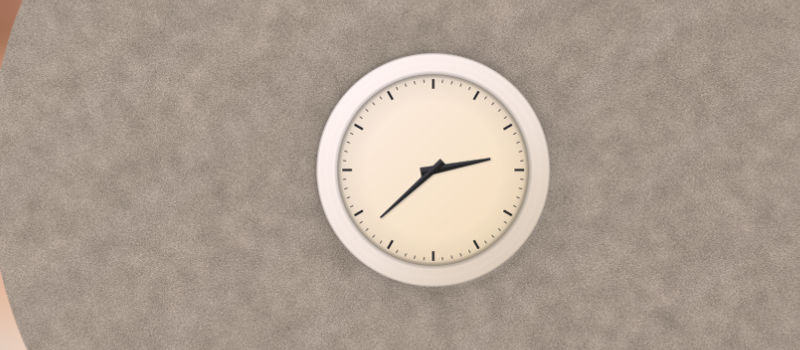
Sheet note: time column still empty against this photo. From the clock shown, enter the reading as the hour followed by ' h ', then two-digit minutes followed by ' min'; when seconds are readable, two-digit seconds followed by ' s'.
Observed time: 2 h 38 min
